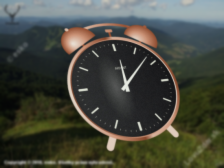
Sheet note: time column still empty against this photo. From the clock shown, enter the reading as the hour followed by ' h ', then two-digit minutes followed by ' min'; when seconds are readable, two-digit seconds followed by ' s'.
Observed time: 12 h 08 min
